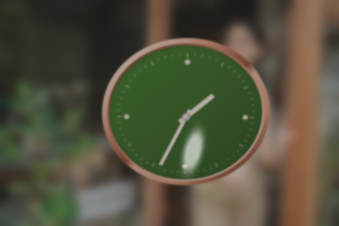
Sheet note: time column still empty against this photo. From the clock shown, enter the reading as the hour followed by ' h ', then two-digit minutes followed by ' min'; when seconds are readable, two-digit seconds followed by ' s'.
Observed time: 1 h 34 min
